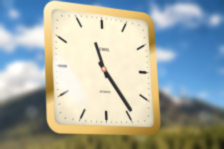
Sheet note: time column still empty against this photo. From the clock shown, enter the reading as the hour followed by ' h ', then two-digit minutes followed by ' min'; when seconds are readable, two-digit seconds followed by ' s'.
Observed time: 11 h 24 min
